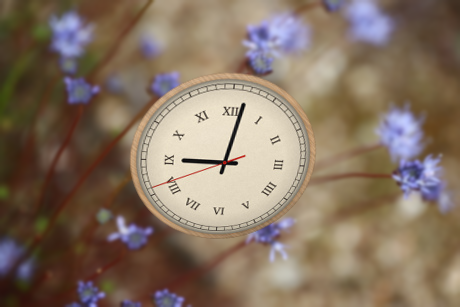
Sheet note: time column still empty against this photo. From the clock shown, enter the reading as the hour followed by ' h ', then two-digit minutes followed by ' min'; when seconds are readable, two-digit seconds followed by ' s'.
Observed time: 9 h 01 min 41 s
